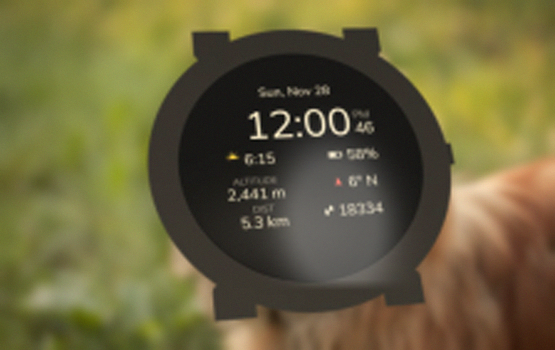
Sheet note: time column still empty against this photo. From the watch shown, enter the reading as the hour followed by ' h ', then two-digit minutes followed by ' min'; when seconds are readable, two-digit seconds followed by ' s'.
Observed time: 12 h 00 min
